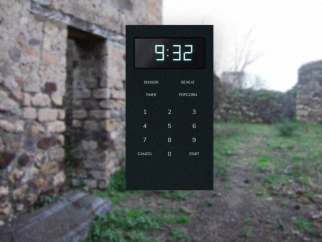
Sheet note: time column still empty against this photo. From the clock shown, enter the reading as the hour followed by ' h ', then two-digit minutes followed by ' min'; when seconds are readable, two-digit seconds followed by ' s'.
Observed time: 9 h 32 min
